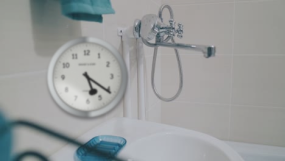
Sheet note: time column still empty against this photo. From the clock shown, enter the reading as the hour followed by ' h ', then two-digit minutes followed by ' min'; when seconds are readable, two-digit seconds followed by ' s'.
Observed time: 5 h 21 min
